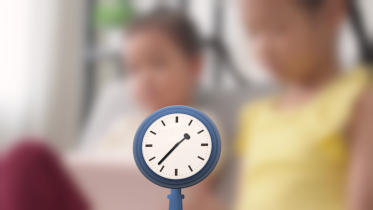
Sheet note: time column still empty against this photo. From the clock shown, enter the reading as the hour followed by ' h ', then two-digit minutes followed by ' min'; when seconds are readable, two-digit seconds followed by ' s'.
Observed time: 1 h 37 min
